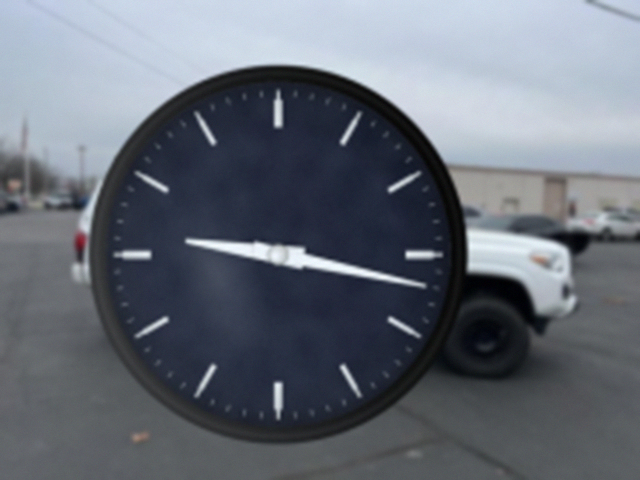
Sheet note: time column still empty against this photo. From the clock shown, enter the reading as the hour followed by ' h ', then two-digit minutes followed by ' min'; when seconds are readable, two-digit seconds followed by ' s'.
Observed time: 9 h 17 min
